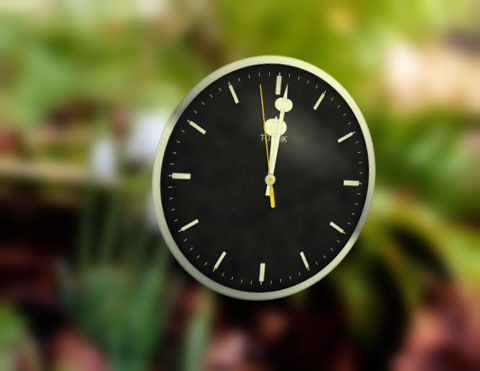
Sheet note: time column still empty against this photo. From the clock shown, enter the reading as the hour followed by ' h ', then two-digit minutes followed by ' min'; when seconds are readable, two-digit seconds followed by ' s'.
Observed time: 12 h 00 min 58 s
